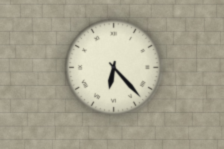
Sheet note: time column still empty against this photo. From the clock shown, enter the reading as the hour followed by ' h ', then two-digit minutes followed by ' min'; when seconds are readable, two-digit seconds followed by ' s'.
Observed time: 6 h 23 min
